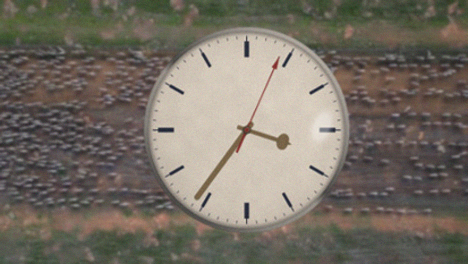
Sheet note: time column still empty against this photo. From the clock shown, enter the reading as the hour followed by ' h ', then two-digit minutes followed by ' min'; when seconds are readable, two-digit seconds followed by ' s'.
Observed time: 3 h 36 min 04 s
